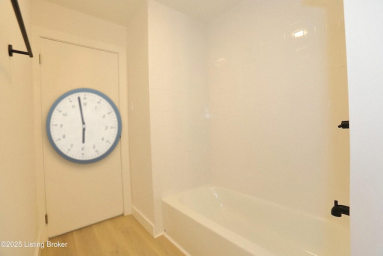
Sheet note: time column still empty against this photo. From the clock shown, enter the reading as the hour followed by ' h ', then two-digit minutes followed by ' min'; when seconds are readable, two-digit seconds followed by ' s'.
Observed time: 5 h 58 min
